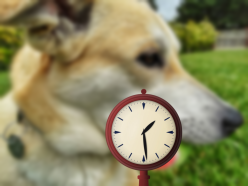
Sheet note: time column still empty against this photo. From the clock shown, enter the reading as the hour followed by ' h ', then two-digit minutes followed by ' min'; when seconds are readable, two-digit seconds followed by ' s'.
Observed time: 1 h 29 min
